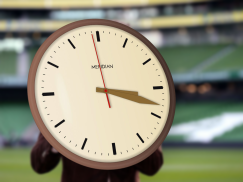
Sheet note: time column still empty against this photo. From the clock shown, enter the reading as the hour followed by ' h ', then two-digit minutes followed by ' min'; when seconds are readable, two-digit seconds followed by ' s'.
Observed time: 3 h 17 min 59 s
